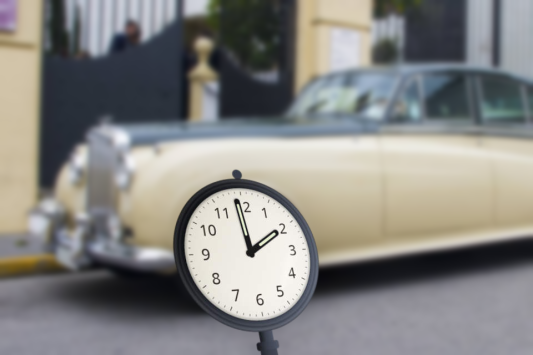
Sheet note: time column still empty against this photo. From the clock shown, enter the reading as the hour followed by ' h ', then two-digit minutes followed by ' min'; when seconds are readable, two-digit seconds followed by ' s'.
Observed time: 1 h 59 min
